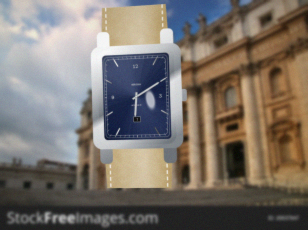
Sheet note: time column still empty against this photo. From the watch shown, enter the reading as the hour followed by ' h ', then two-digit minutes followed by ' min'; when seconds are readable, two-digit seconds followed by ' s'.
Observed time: 6 h 10 min
